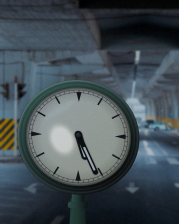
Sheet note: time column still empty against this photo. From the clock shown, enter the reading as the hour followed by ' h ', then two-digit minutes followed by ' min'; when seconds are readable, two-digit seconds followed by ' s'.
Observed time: 5 h 26 min
